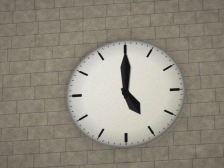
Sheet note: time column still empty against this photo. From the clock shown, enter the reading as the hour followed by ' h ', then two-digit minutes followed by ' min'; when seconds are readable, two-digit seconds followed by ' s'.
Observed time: 5 h 00 min
